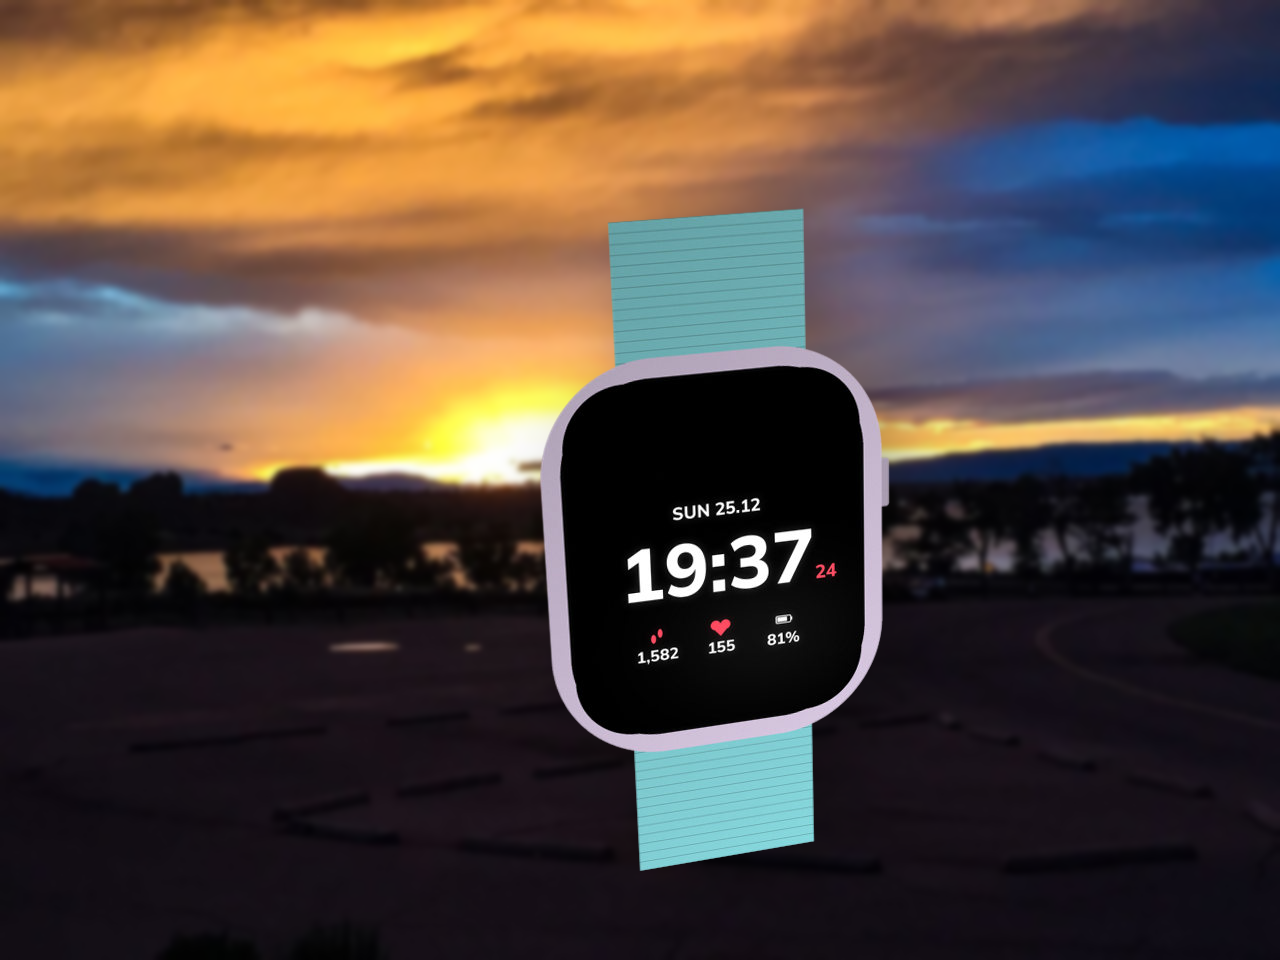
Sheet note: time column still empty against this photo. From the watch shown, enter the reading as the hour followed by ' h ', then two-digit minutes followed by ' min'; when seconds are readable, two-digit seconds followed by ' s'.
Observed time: 19 h 37 min 24 s
